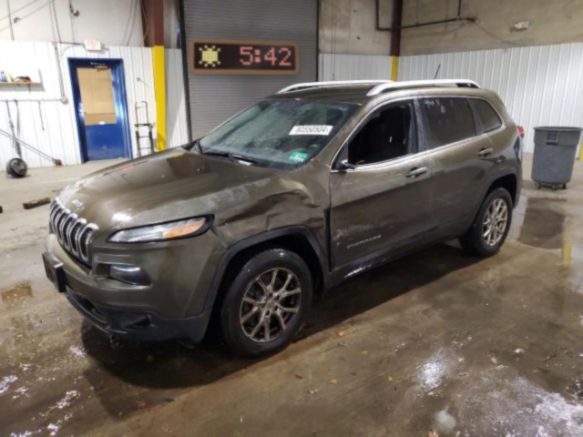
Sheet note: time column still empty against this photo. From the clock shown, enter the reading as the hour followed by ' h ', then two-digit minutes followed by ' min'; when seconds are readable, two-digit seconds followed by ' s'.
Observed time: 5 h 42 min
